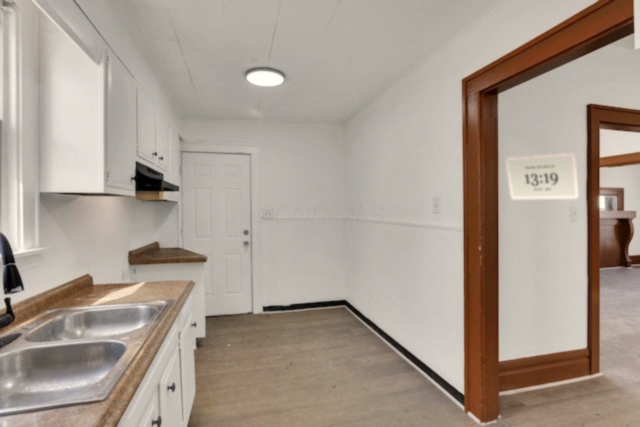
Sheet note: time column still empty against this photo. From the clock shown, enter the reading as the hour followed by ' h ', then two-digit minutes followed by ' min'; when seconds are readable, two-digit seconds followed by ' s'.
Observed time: 13 h 19 min
